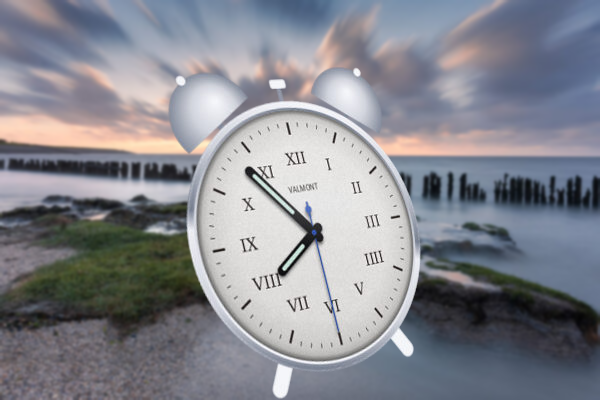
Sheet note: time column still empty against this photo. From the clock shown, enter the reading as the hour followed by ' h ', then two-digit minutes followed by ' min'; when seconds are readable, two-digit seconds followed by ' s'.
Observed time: 7 h 53 min 30 s
